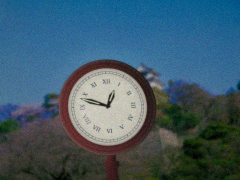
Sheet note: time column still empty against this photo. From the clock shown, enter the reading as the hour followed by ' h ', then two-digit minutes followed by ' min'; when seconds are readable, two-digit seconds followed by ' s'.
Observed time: 12 h 48 min
